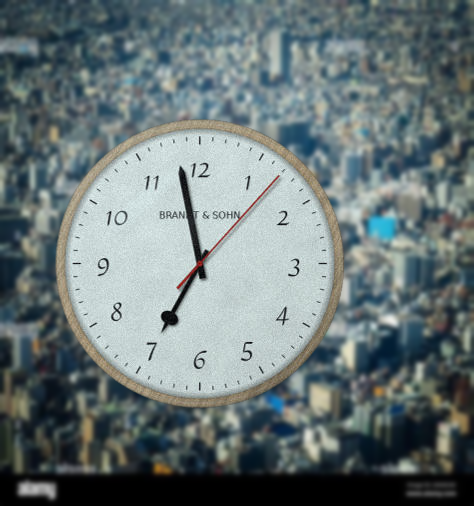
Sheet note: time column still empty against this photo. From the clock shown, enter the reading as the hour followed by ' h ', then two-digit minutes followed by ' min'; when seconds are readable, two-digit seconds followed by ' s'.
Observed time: 6 h 58 min 07 s
